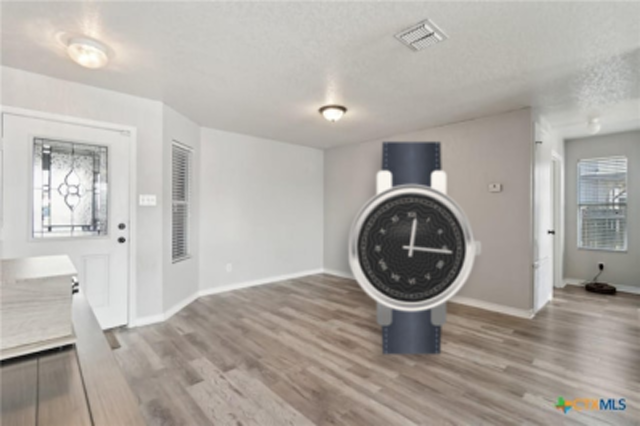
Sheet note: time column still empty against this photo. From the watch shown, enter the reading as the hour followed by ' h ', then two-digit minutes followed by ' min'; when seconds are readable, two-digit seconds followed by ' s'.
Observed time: 12 h 16 min
